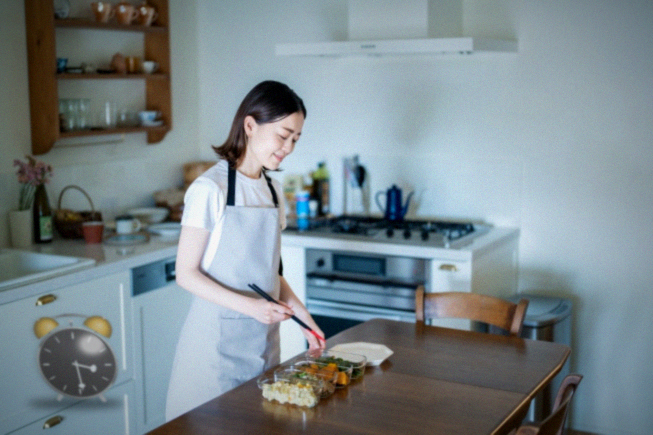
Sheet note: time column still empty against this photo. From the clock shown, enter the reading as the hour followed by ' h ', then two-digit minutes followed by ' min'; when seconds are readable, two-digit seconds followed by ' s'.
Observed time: 3 h 29 min
